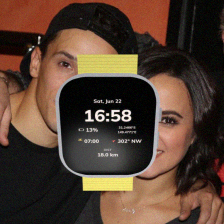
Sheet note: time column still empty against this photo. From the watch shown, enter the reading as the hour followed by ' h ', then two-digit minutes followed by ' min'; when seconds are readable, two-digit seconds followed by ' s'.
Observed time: 16 h 58 min
